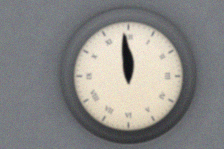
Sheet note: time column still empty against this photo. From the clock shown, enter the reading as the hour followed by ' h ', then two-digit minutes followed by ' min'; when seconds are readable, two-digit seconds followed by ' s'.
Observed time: 11 h 59 min
